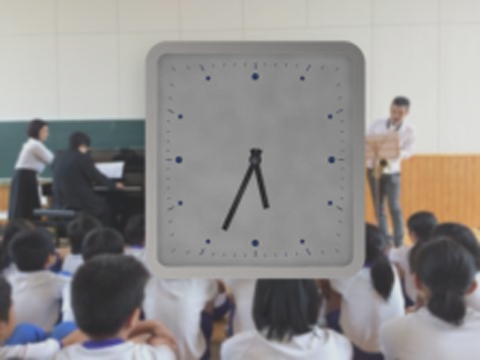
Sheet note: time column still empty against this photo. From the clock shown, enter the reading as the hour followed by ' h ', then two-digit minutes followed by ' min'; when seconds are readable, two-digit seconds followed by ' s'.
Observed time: 5 h 34 min
